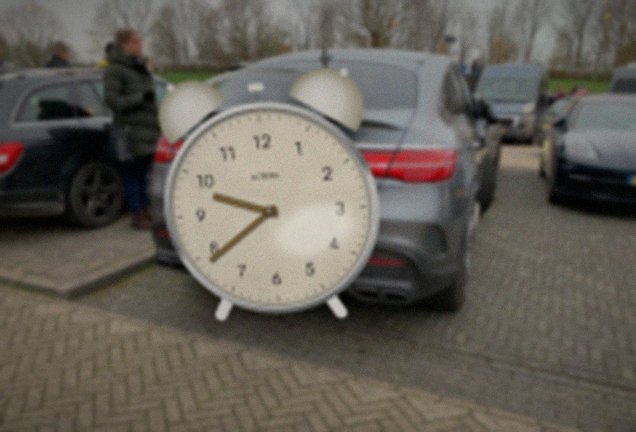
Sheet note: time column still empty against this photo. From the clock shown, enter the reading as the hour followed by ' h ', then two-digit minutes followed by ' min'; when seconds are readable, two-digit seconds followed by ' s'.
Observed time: 9 h 39 min
